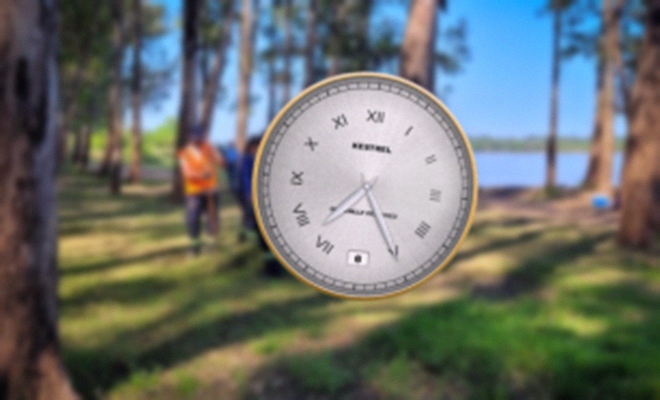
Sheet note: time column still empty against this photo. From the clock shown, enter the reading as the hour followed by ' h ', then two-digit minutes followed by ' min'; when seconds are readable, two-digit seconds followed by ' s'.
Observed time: 7 h 25 min
